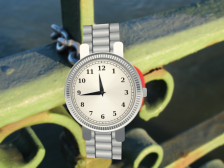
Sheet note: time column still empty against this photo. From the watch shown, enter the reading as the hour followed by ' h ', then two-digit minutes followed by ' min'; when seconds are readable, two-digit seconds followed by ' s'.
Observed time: 11 h 44 min
